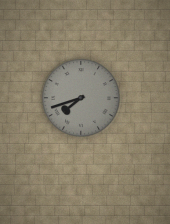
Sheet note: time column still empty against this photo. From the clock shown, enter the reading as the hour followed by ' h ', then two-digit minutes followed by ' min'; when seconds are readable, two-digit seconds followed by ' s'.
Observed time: 7 h 42 min
